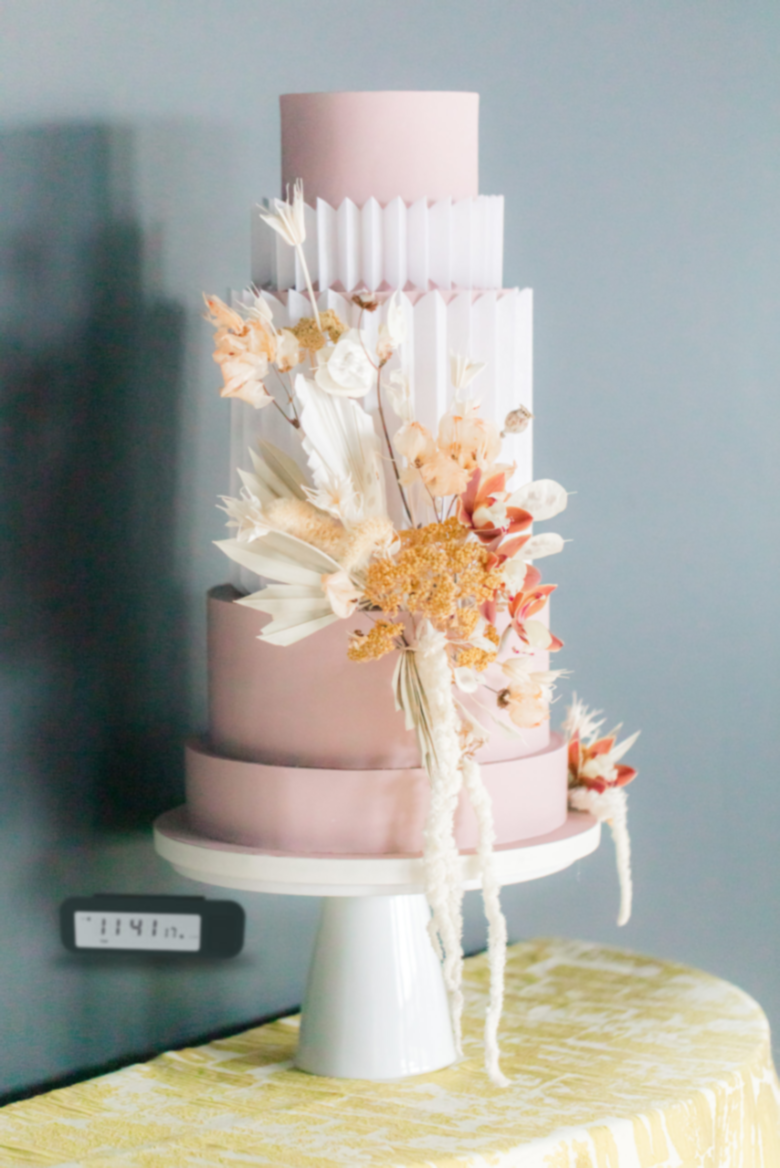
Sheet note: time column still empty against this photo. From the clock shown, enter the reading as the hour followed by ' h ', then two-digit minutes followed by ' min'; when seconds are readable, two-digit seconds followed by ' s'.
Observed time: 11 h 41 min
